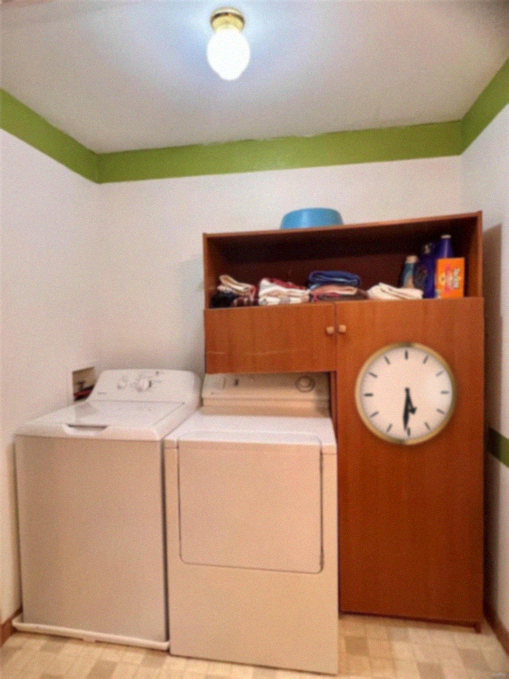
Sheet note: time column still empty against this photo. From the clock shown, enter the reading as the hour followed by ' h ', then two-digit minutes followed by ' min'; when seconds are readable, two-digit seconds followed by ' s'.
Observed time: 5 h 31 min
